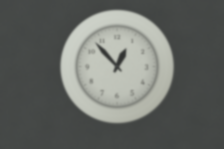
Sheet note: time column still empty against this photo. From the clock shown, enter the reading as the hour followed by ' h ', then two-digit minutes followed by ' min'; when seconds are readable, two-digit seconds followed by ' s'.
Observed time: 12 h 53 min
